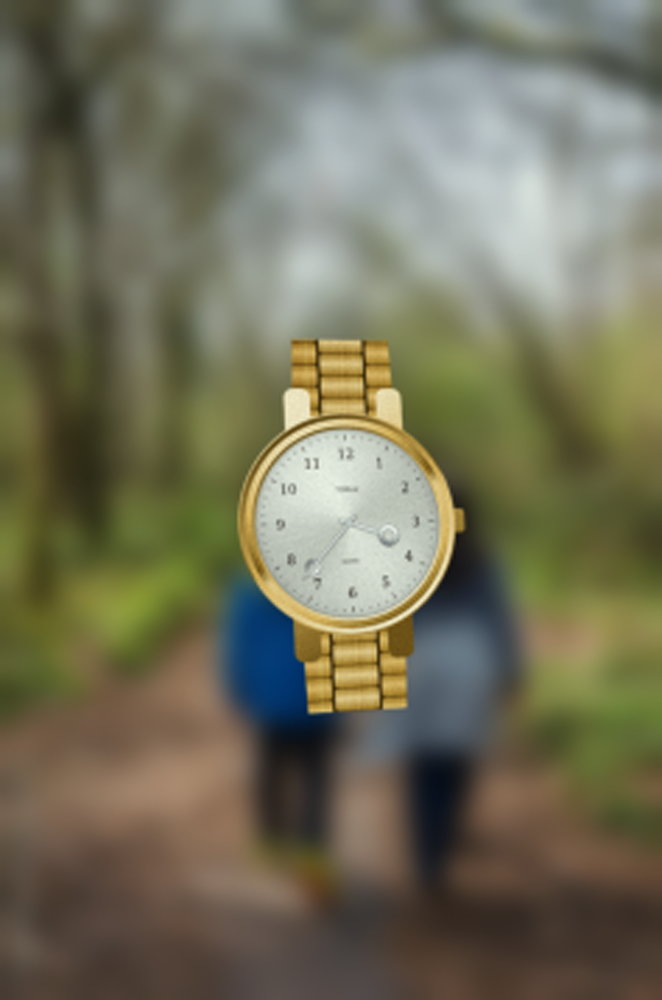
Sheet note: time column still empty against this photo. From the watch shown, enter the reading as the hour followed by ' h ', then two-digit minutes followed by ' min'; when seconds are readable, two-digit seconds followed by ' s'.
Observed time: 3 h 37 min
